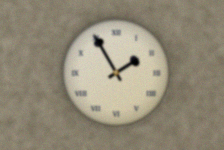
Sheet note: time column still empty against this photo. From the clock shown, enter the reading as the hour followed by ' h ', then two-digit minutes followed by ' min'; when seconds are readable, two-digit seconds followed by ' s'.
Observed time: 1 h 55 min
